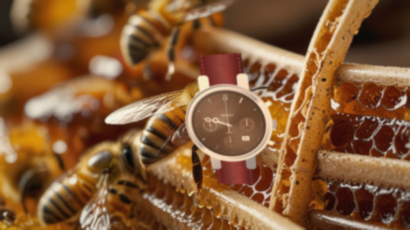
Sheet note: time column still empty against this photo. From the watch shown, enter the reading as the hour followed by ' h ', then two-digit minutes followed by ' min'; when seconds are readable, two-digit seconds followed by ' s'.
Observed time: 9 h 48 min
